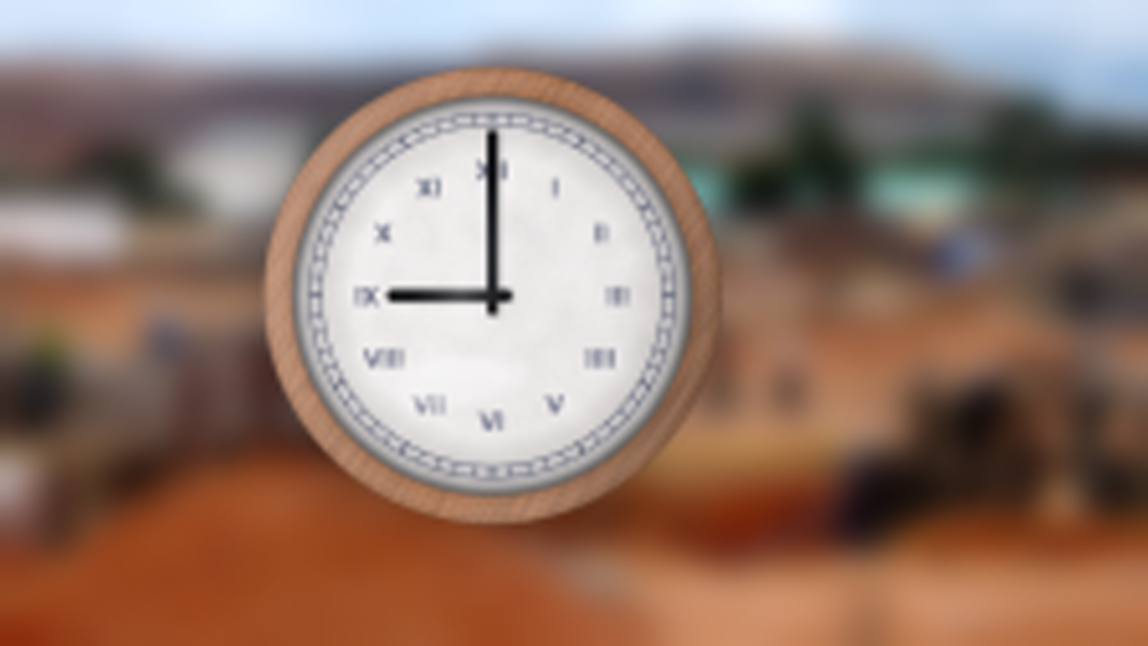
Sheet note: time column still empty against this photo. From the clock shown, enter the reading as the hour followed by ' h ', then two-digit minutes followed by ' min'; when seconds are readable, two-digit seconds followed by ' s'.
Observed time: 9 h 00 min
